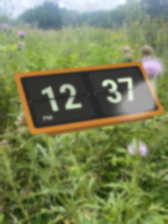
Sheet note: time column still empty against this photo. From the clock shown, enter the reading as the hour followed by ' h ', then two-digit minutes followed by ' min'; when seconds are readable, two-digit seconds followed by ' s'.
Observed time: 12 h 37 min
